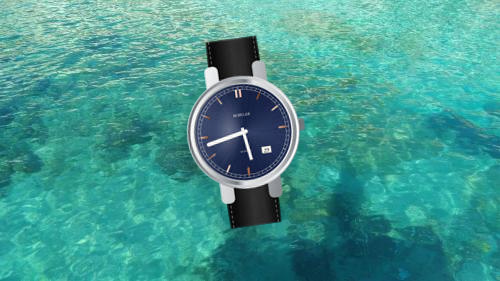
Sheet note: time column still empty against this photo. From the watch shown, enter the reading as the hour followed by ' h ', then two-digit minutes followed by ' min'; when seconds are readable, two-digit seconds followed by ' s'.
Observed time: 5 h 43 min
